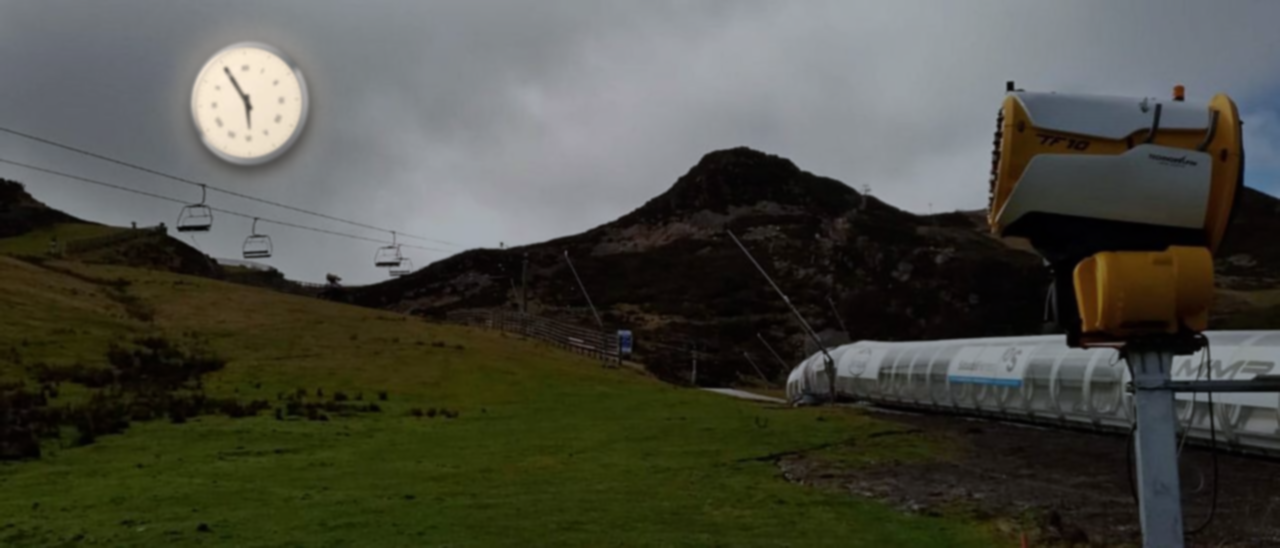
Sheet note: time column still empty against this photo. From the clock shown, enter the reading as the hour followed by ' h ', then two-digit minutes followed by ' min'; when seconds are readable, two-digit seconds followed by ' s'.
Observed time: 5 h 55 min
